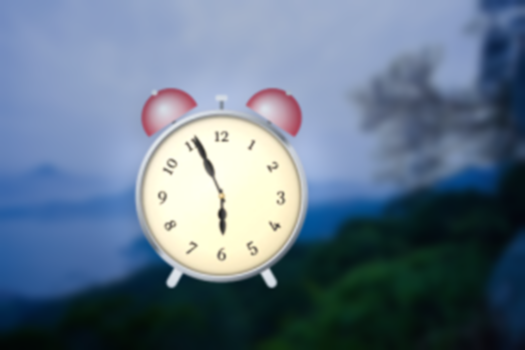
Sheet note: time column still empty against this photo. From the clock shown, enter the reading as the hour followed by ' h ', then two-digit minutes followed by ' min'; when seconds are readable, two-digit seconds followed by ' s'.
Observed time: 5 h 56 min
